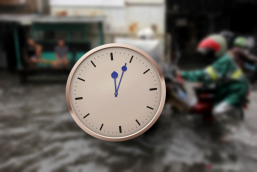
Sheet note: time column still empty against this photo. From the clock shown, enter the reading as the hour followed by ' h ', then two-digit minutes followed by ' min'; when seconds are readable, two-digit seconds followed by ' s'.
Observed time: 12 h 04 min
